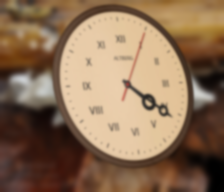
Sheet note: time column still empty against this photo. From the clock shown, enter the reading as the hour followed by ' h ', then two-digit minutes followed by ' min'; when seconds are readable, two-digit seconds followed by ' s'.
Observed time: 4 h 21 min 05 s
